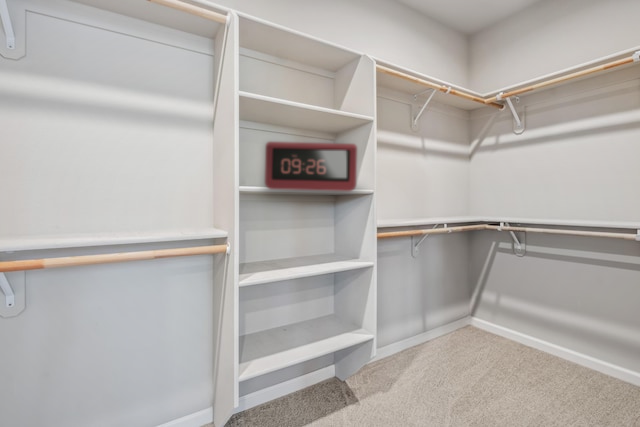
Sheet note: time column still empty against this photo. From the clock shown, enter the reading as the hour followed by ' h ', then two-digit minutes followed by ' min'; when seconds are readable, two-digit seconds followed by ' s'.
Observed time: 9 h 26 min
